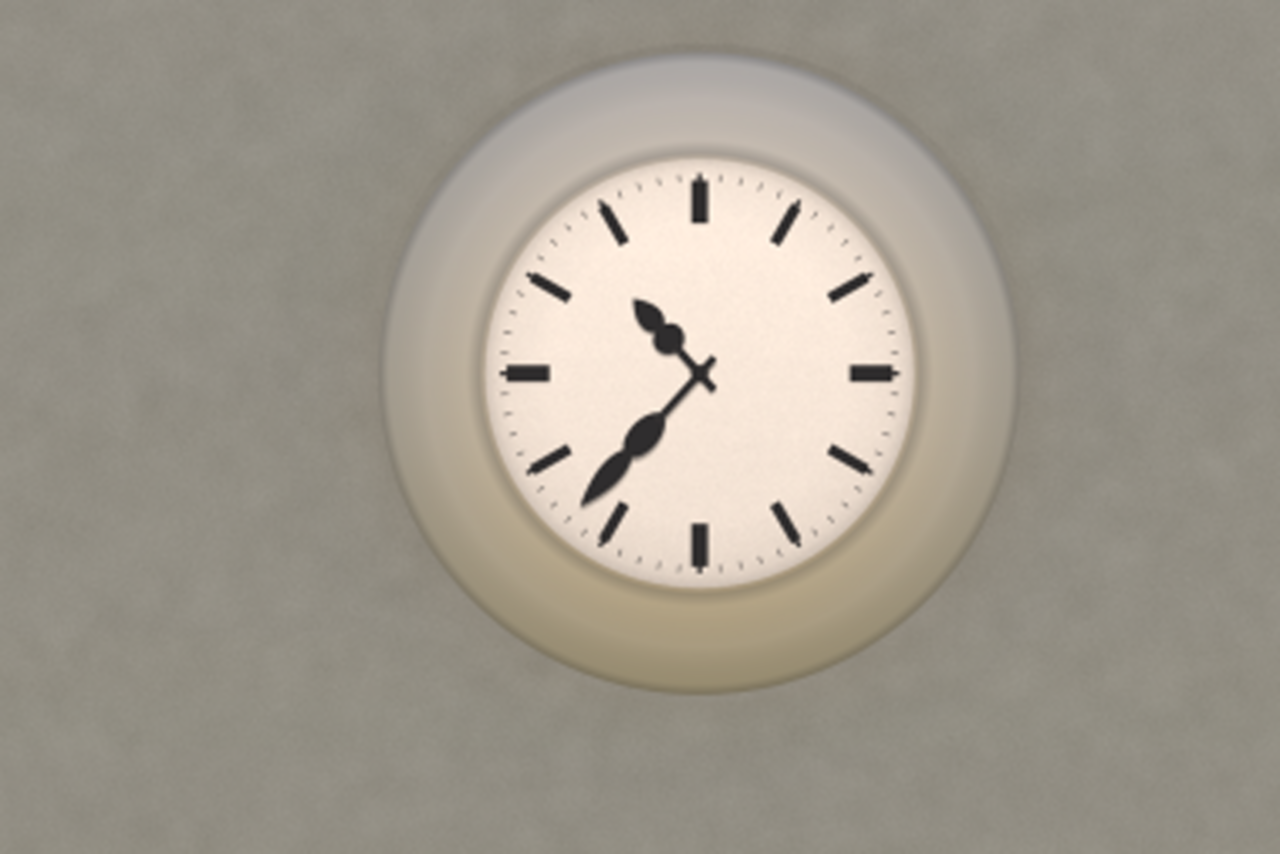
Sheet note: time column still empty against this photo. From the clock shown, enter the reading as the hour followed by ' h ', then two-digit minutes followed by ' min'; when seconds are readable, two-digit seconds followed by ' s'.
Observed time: 10 h 37 min
